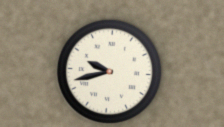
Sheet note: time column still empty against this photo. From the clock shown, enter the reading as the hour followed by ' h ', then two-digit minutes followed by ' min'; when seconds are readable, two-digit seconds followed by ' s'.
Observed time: 9 h 42 min
